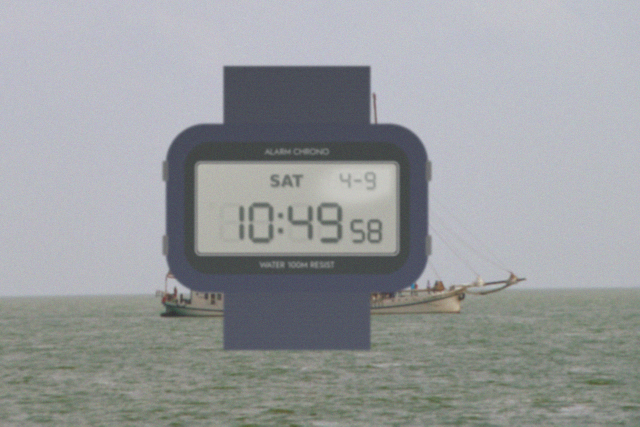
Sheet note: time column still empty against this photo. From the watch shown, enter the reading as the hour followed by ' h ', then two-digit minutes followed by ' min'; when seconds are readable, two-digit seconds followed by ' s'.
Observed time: 10 h 49 min 58 s
